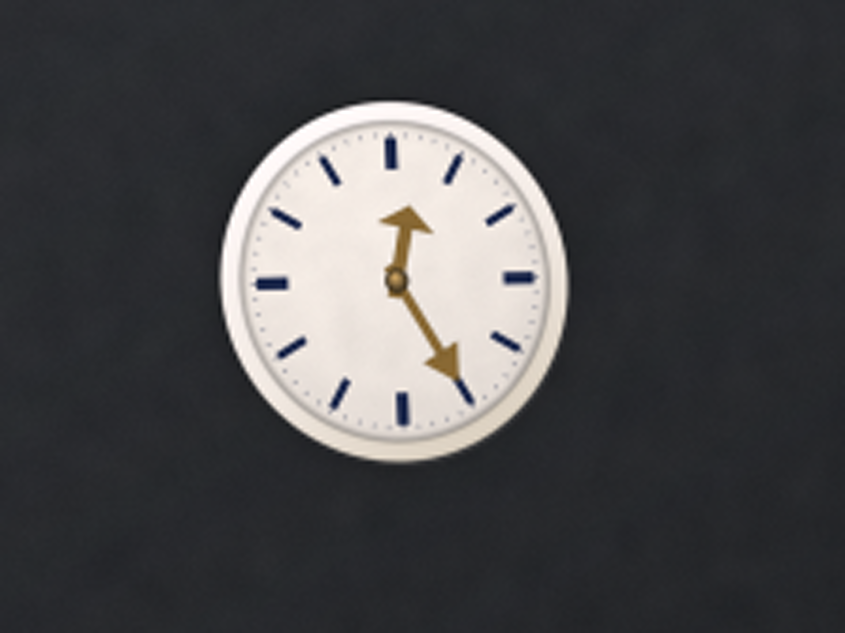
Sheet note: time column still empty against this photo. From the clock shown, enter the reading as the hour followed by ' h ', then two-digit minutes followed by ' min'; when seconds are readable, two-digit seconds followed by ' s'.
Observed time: 12 h 25 min
